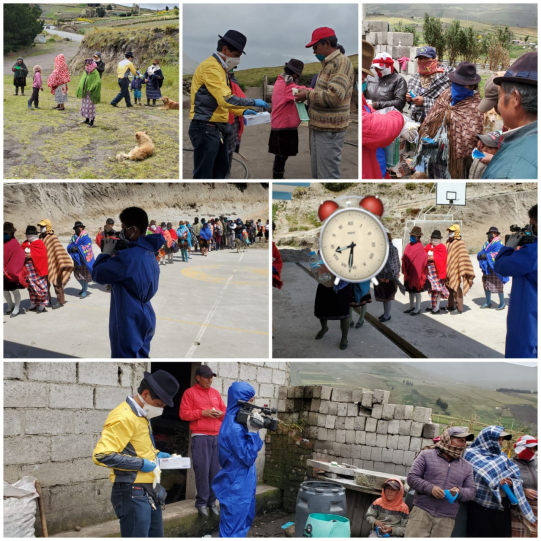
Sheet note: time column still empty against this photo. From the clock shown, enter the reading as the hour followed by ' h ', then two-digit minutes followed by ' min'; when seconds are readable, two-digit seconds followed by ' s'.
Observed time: 8 h 32 min
